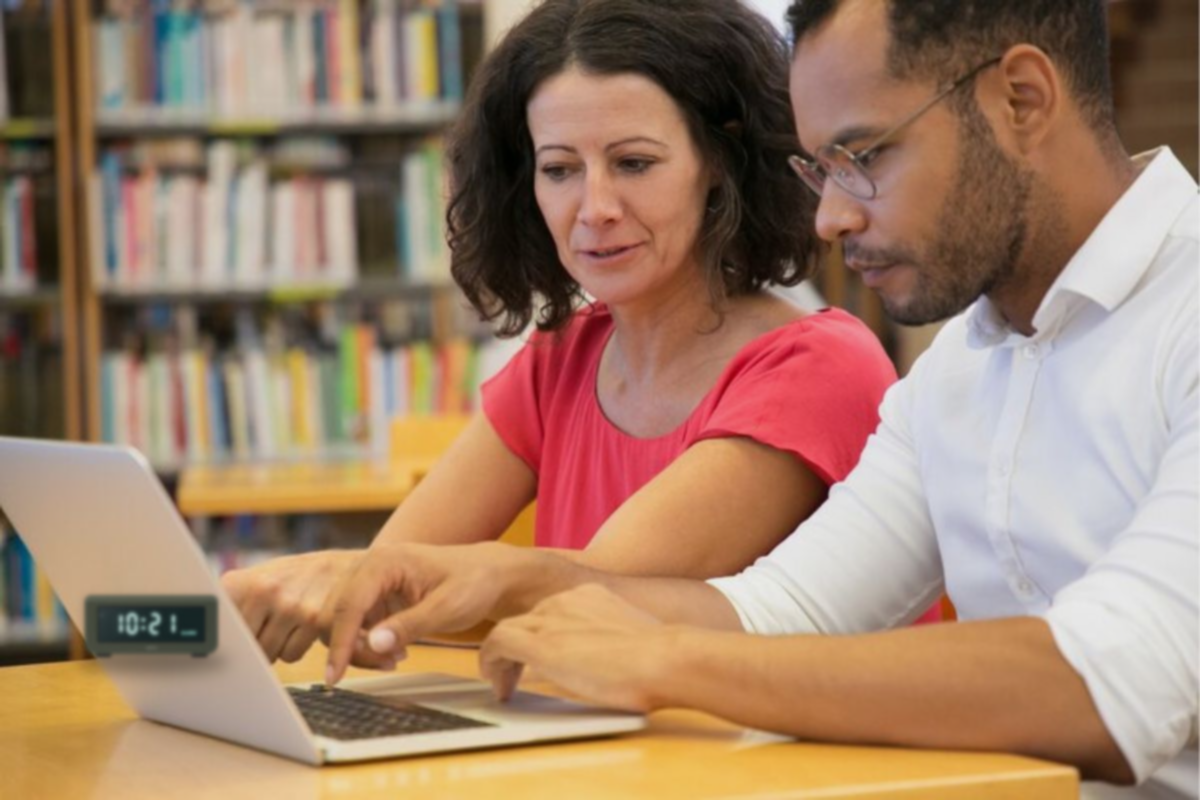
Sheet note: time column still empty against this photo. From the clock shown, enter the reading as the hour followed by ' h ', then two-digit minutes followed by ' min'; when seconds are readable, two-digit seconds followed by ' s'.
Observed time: 10 h 21 min
